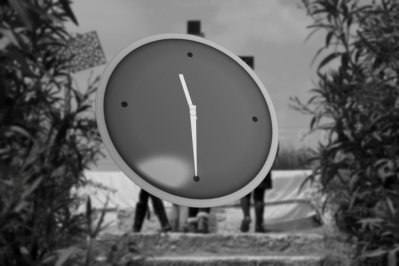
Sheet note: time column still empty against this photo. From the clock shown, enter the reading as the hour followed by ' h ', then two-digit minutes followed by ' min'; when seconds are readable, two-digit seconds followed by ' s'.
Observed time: 11 h 30 min
